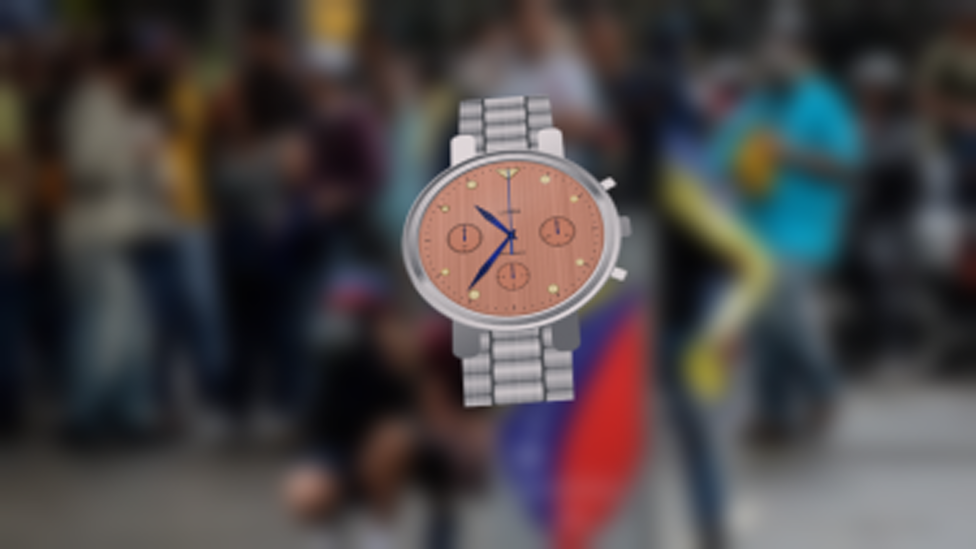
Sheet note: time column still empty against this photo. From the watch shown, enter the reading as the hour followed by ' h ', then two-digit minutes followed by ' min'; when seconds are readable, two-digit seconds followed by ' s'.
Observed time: 10 h 36 min
